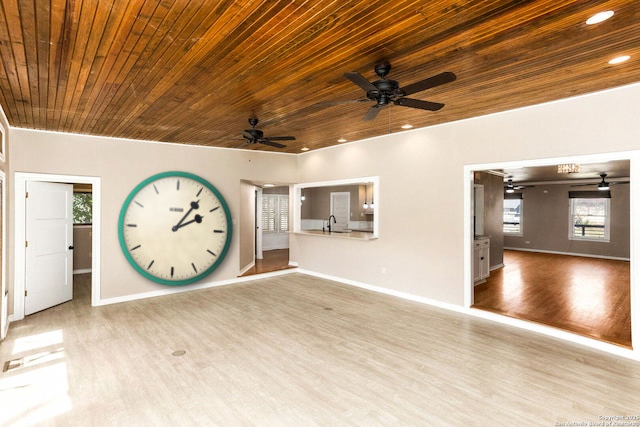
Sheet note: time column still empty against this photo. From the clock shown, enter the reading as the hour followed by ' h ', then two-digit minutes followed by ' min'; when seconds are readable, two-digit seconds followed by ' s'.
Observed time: 2 h 06 min
